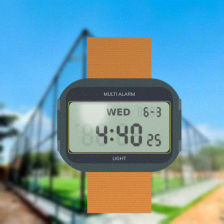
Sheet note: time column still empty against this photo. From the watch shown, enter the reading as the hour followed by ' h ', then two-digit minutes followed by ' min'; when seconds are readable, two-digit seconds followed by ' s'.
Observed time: 4 h 40 min 25 s
